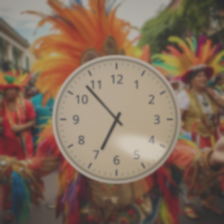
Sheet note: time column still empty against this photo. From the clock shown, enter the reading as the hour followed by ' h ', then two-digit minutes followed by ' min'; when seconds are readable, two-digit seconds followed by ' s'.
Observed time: 6 h 53 min
